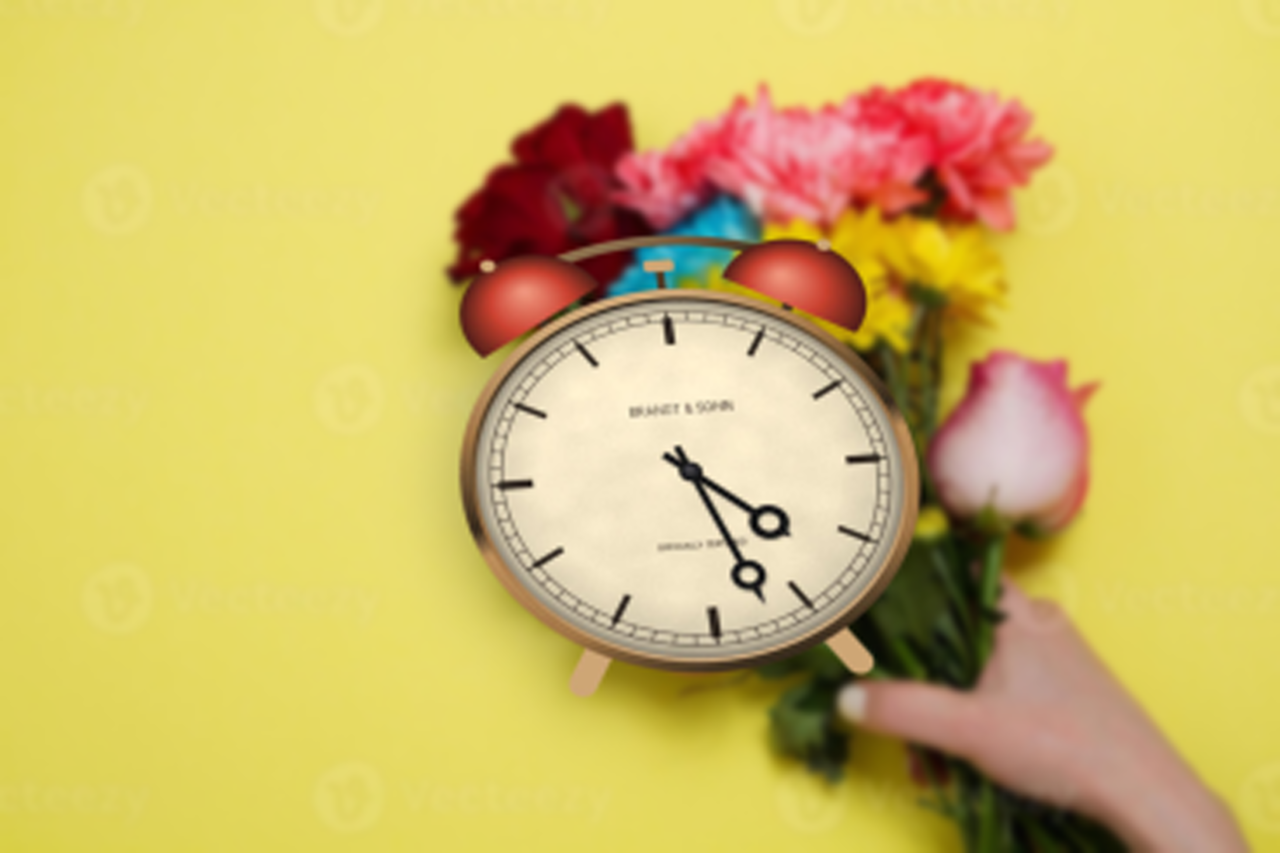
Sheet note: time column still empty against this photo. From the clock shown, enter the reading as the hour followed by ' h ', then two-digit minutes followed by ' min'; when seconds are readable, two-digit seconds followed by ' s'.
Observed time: 4 h 27 min
